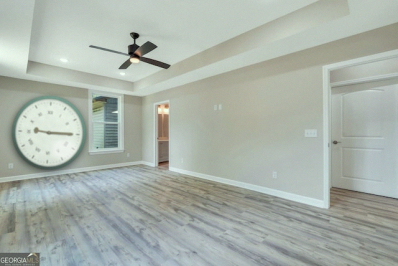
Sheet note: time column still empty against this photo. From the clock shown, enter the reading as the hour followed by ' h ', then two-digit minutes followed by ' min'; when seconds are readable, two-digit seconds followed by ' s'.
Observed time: 9 h 15 min
